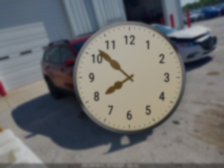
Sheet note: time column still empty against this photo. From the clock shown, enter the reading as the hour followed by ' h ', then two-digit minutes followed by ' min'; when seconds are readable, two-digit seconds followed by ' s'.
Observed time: 7 h 52 min
